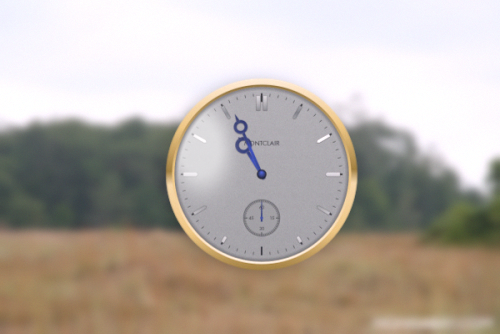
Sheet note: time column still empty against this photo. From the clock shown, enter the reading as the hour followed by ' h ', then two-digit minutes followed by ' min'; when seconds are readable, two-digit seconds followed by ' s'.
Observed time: 10 h 56 min
